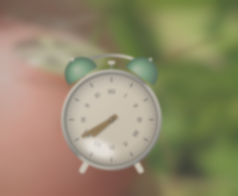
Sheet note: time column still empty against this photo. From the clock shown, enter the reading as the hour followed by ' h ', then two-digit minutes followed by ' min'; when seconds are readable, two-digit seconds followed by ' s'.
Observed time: 7 h 40 min
